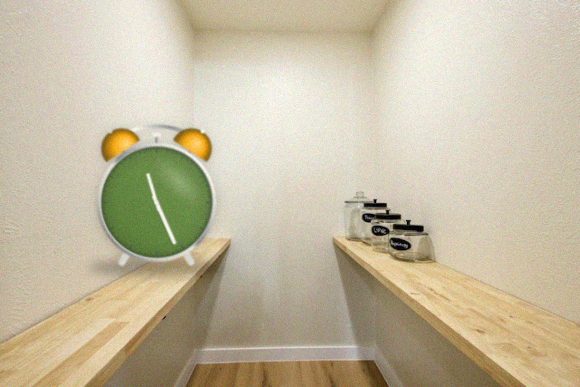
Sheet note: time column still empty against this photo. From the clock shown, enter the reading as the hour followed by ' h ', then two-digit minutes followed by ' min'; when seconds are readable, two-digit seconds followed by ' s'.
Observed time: 11 h 26 min
